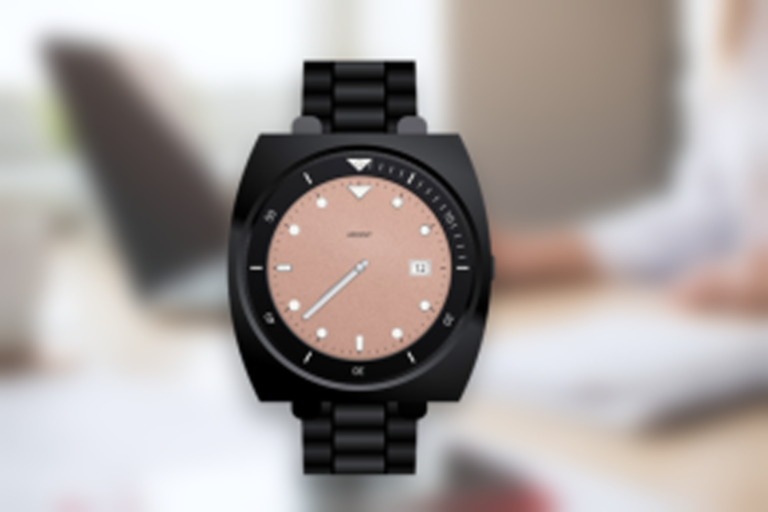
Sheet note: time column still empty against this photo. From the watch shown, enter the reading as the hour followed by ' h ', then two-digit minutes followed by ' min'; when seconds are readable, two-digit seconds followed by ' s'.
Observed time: 7 h 38 min
